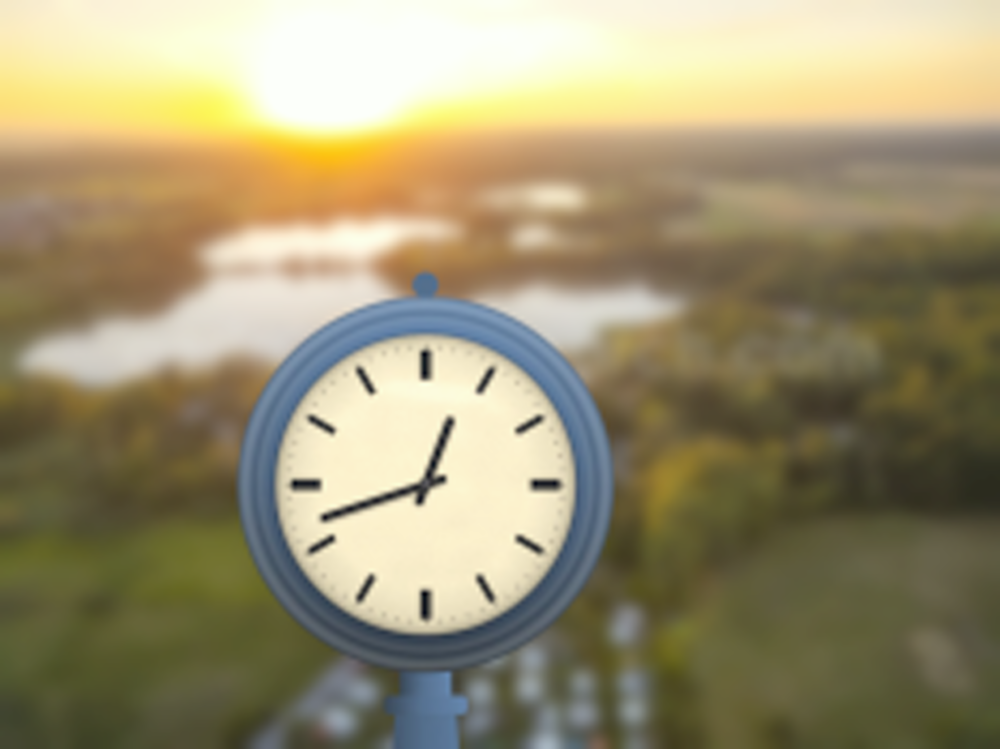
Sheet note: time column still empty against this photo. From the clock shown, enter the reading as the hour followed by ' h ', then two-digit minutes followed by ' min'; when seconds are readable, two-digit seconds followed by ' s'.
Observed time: 12 h 42 min
